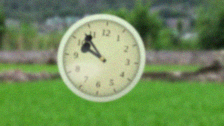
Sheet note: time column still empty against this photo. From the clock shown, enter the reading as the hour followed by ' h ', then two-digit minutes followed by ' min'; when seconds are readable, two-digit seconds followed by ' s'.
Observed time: 9 h 53 min
